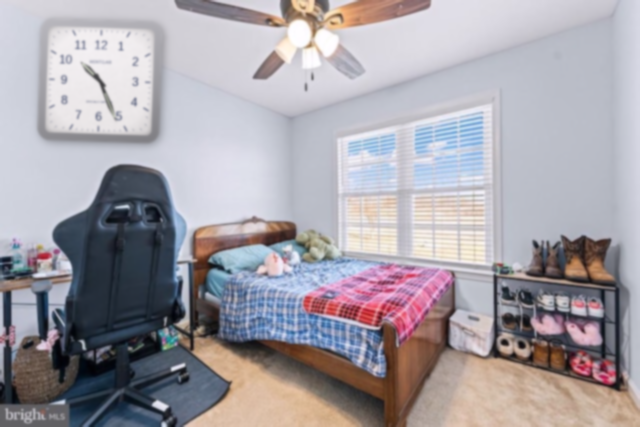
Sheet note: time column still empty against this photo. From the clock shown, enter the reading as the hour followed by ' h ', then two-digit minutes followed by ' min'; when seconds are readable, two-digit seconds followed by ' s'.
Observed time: 10 h 26 min
